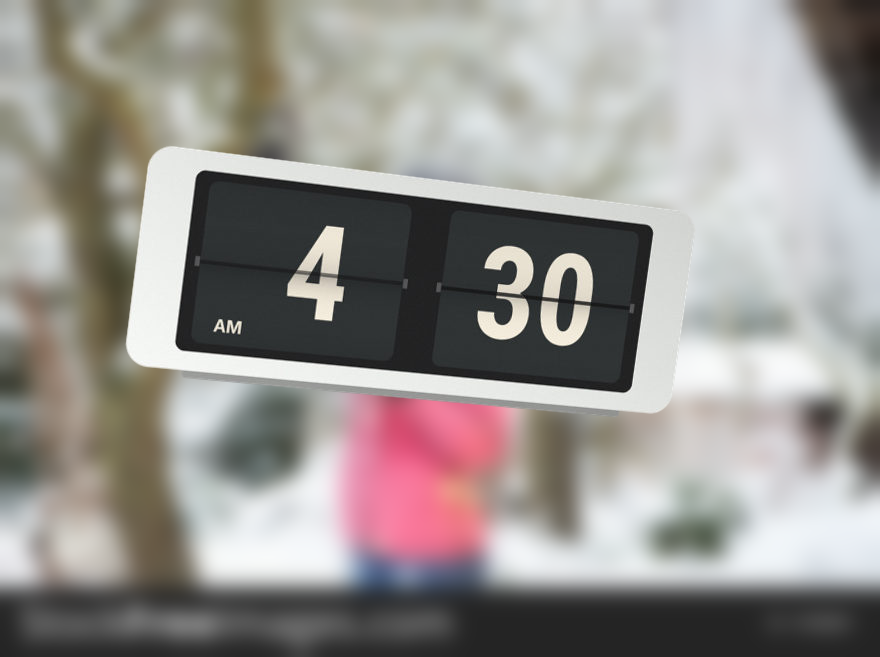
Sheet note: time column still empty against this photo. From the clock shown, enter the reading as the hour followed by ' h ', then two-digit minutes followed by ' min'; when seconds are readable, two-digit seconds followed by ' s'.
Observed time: 4 h 30 min
